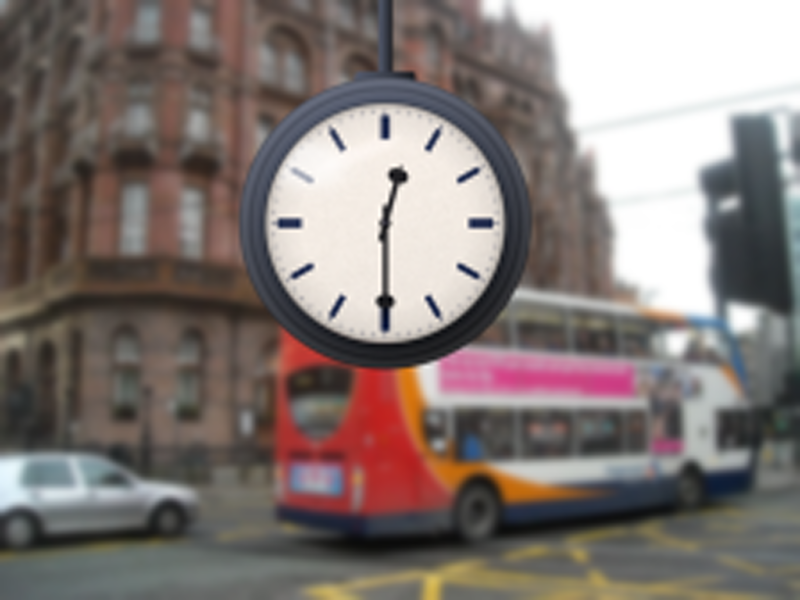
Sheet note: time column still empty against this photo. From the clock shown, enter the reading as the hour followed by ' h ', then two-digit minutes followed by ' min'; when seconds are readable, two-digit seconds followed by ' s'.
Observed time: 12 h 30 min
